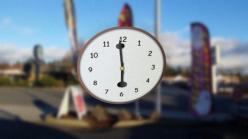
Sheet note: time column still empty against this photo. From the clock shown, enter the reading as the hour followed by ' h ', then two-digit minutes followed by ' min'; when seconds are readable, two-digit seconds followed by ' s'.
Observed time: 5 h 59 min
